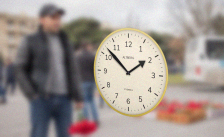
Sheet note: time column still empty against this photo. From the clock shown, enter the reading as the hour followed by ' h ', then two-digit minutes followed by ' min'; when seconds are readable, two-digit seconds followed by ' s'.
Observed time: 1 h 52 min
